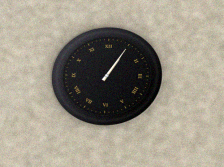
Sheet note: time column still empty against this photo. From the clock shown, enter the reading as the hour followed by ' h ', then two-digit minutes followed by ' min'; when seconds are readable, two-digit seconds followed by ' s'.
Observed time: 1 h 05 min
